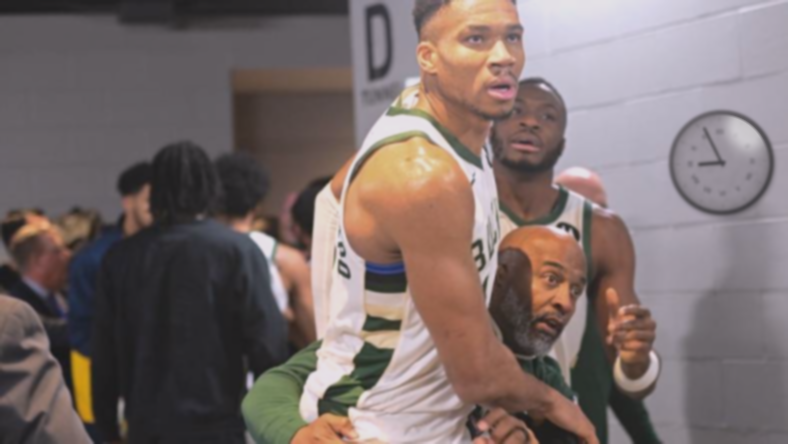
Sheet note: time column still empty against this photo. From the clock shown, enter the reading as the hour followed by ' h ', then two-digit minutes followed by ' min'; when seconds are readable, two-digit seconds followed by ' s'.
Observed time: 8 h 56 min
